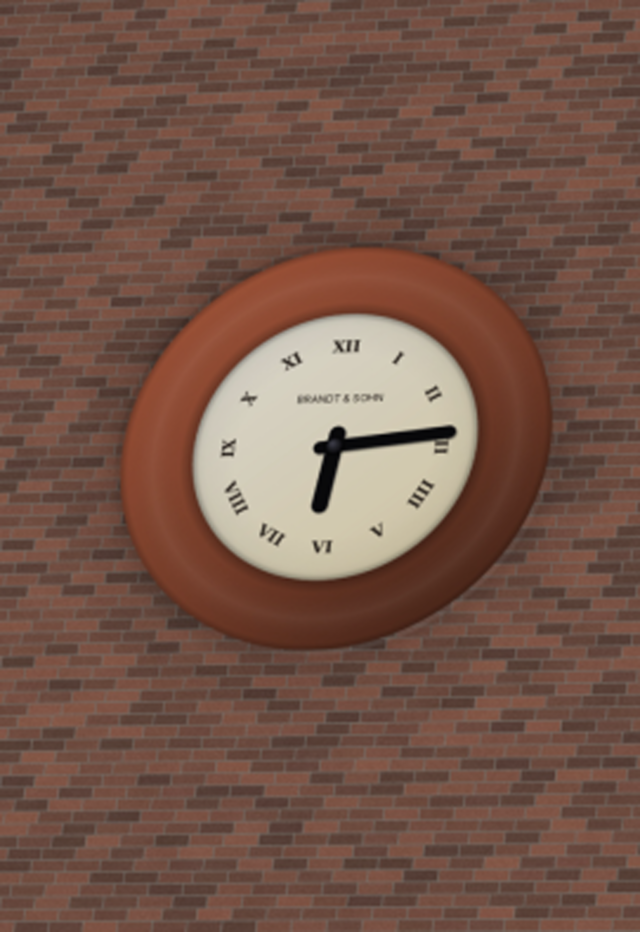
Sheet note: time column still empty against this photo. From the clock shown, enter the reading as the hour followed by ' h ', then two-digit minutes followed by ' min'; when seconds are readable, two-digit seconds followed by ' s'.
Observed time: 6 h 14 min
